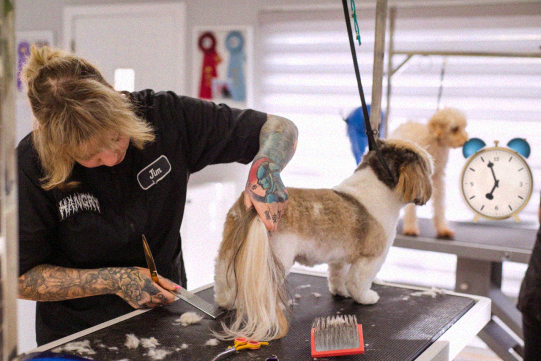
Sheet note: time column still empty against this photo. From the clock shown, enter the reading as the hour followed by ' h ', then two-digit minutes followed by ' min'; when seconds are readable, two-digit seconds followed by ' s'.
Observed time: 6 h 57 min
